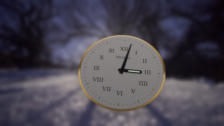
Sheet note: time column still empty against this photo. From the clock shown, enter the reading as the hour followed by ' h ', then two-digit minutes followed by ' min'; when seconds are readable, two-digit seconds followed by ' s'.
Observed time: 3 h 02 min
